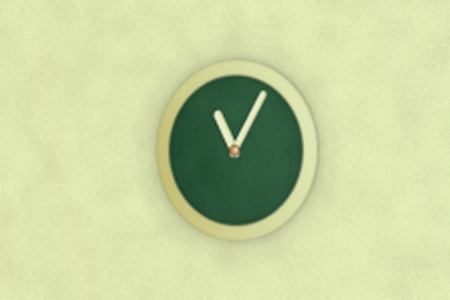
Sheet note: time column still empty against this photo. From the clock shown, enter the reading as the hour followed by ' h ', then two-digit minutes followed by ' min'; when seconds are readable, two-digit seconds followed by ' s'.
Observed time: 11 h 05 min
